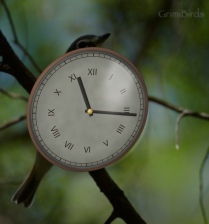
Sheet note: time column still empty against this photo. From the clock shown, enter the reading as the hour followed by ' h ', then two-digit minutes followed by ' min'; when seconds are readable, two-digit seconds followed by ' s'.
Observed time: 11 h 16 min
